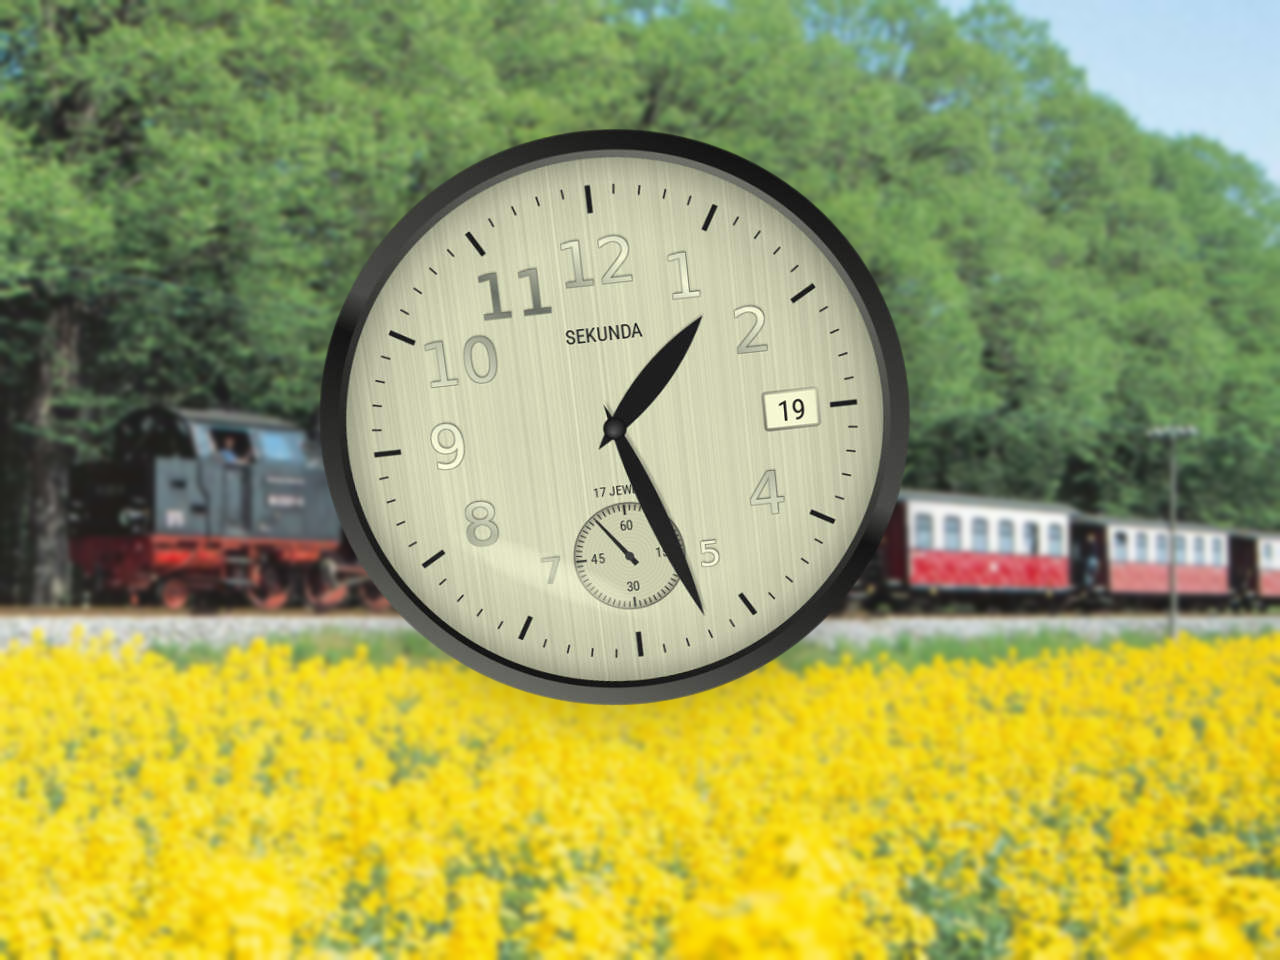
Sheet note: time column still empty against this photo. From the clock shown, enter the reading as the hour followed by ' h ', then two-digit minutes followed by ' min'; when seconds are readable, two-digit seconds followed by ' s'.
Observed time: 1 h 26 min 54 s
